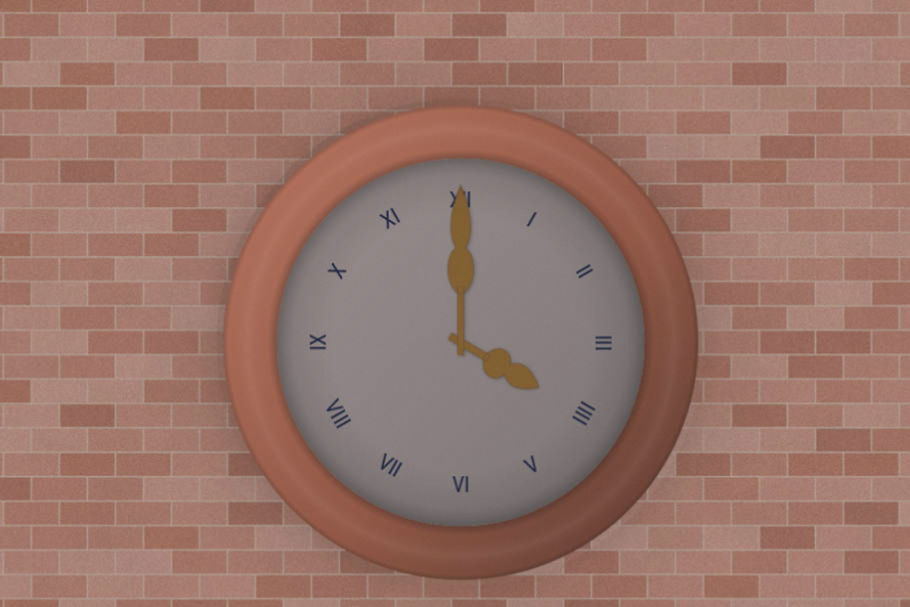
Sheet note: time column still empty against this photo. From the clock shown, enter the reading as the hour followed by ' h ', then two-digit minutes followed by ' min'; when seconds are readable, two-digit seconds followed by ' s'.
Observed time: 4 h 00 min
